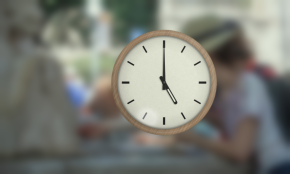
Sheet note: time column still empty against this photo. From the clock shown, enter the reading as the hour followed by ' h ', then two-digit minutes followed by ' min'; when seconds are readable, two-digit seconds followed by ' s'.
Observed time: 5 h 00 min
